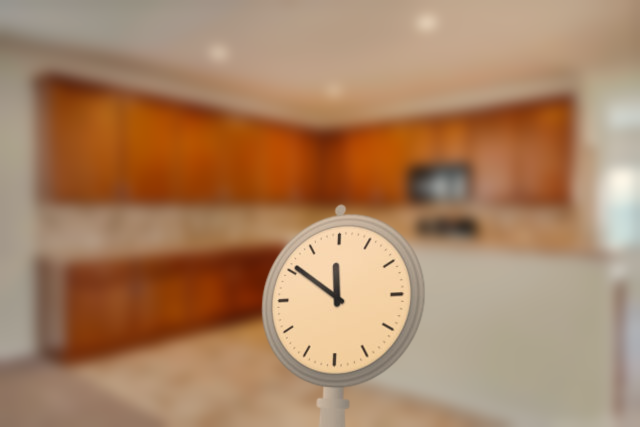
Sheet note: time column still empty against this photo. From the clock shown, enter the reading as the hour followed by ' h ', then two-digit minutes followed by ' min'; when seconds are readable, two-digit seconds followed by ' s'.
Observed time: 11 h 51 min
